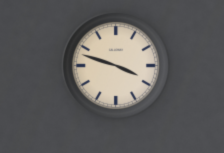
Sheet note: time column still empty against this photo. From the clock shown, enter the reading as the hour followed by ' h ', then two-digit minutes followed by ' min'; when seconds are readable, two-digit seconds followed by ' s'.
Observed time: 3 h 48 min
